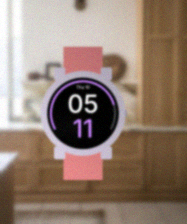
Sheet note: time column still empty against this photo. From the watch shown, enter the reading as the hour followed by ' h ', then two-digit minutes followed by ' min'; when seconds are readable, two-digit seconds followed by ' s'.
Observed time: 5 h 11 min
